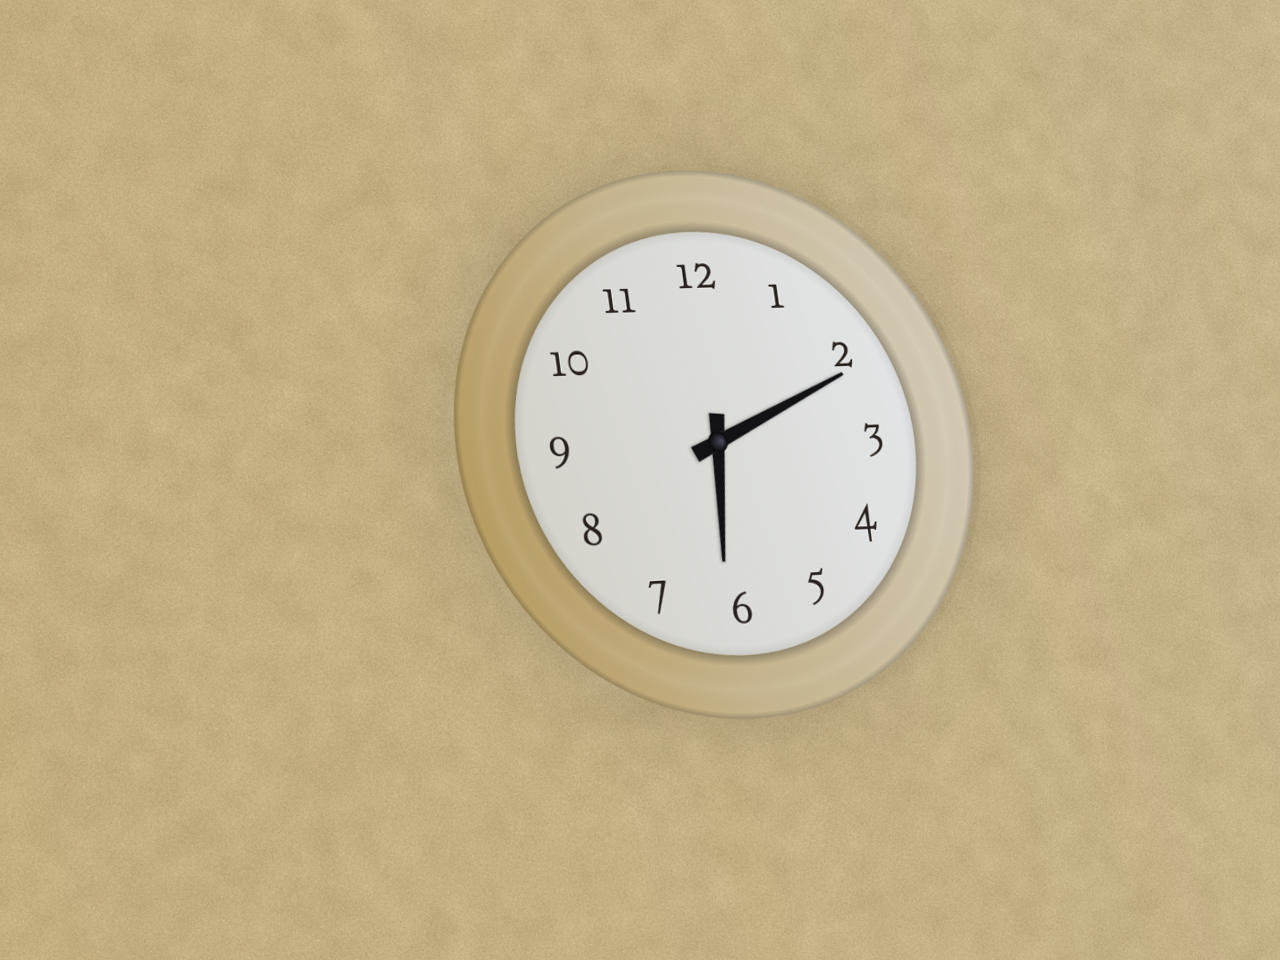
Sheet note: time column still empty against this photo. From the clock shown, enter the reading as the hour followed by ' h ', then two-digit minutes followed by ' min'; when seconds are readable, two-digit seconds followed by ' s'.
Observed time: 6 h 11 min
